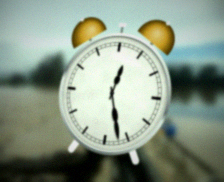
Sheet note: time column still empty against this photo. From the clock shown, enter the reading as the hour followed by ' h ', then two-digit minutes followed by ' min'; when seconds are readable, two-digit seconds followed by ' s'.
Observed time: 12 h 27 min
